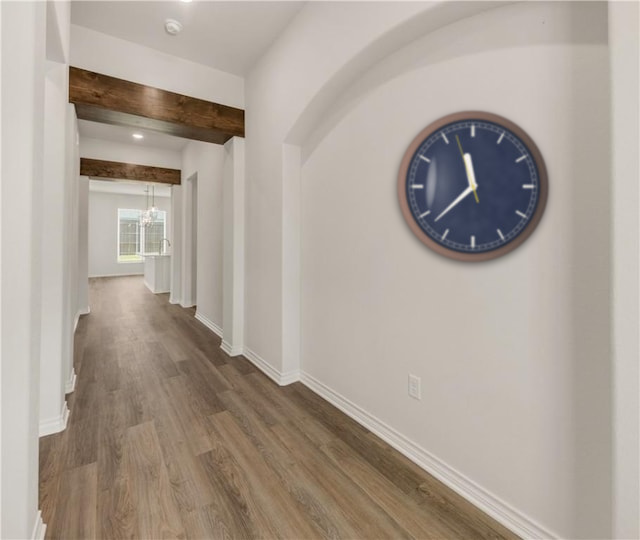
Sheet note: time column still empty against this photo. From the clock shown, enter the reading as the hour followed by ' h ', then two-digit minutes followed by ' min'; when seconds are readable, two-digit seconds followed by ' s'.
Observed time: 11 h 37 min 57 s
